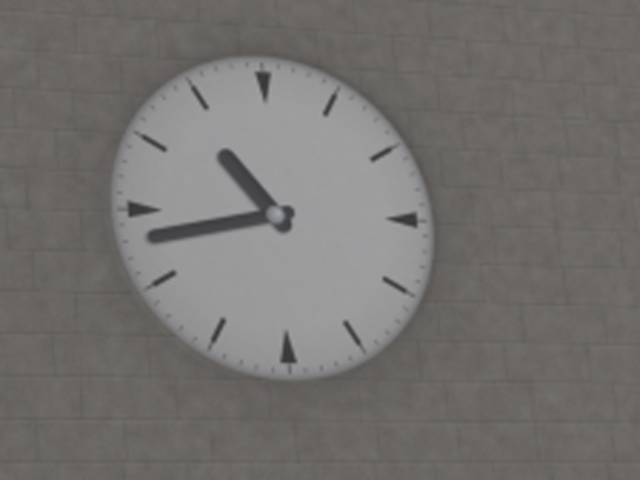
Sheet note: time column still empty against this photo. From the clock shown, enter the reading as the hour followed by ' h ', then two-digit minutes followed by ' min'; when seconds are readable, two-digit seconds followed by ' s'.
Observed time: 10 h 43 min
